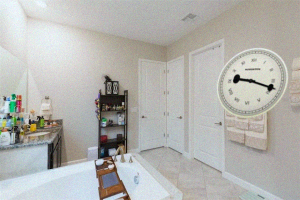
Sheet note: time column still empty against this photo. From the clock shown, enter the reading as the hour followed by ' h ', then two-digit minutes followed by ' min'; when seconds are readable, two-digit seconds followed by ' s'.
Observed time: 9 h 18 min
